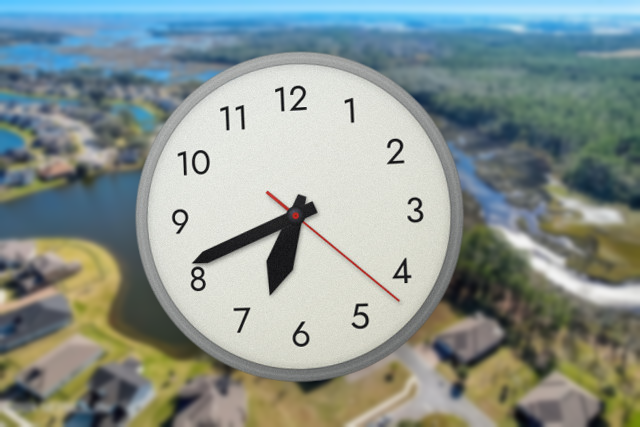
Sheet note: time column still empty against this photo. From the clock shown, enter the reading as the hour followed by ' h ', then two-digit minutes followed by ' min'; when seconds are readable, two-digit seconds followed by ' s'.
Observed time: 6 h 41 min 22 s
